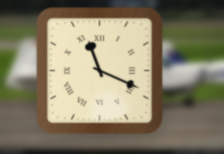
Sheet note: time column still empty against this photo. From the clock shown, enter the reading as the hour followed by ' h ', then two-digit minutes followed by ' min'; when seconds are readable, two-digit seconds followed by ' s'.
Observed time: 11 h 19 min
